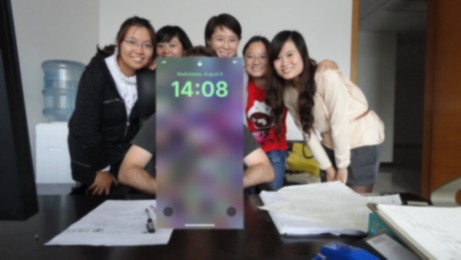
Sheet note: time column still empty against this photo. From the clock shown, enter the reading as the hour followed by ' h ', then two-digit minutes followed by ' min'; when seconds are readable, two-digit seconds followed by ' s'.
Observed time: 14 h 08 min
